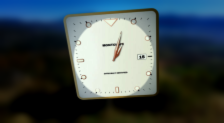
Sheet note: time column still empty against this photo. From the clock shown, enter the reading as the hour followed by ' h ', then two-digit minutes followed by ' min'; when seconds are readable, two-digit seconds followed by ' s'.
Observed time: 1 h 03 min
